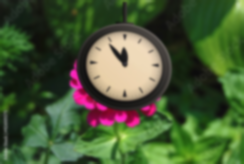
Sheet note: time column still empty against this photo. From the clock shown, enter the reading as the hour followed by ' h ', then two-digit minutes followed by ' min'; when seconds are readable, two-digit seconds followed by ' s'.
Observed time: 11 h 54 min
